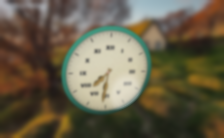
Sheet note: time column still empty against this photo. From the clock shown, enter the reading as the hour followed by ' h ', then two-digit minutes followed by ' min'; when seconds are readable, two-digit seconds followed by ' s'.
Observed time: 7 h 31 min
